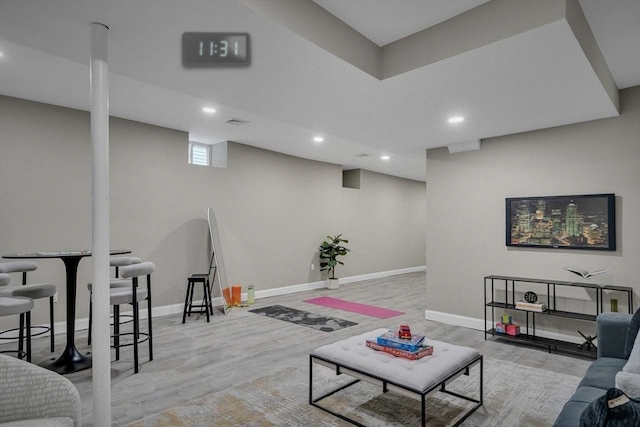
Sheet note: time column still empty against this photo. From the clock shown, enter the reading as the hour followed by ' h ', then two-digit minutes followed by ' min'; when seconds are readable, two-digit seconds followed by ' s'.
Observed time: 11 h 31 min
